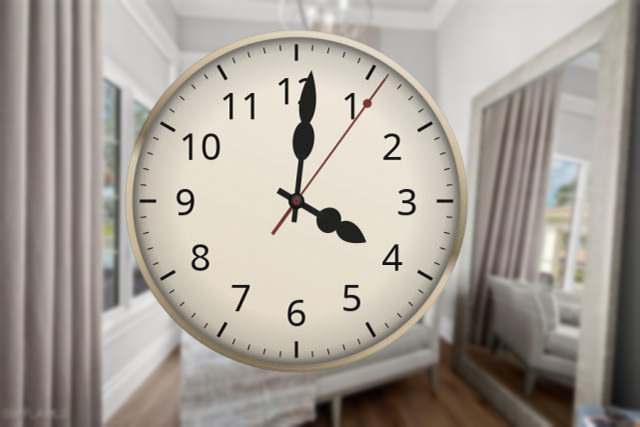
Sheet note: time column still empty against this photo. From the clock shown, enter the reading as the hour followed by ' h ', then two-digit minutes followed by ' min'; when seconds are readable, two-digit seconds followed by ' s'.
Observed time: 4 h 01 min 06 s
